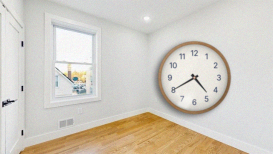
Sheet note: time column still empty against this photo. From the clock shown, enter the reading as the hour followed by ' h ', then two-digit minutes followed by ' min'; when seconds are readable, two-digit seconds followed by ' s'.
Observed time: 4 h 40 min
